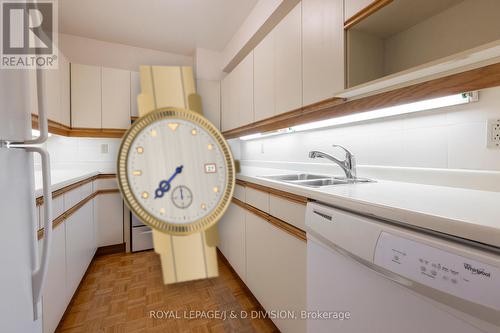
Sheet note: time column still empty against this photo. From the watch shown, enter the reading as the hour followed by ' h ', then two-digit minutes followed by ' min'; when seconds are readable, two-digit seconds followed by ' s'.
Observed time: 7 h 38 min
